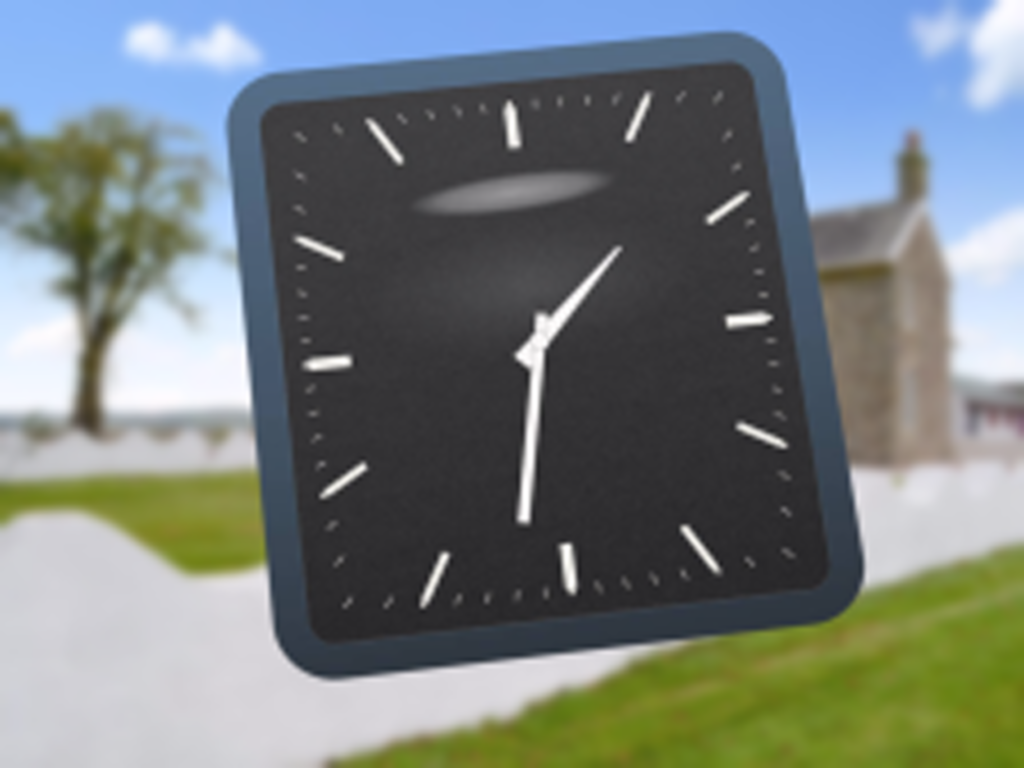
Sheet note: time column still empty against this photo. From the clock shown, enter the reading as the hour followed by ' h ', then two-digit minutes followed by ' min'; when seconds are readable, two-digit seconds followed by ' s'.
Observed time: 1 h 32 min
